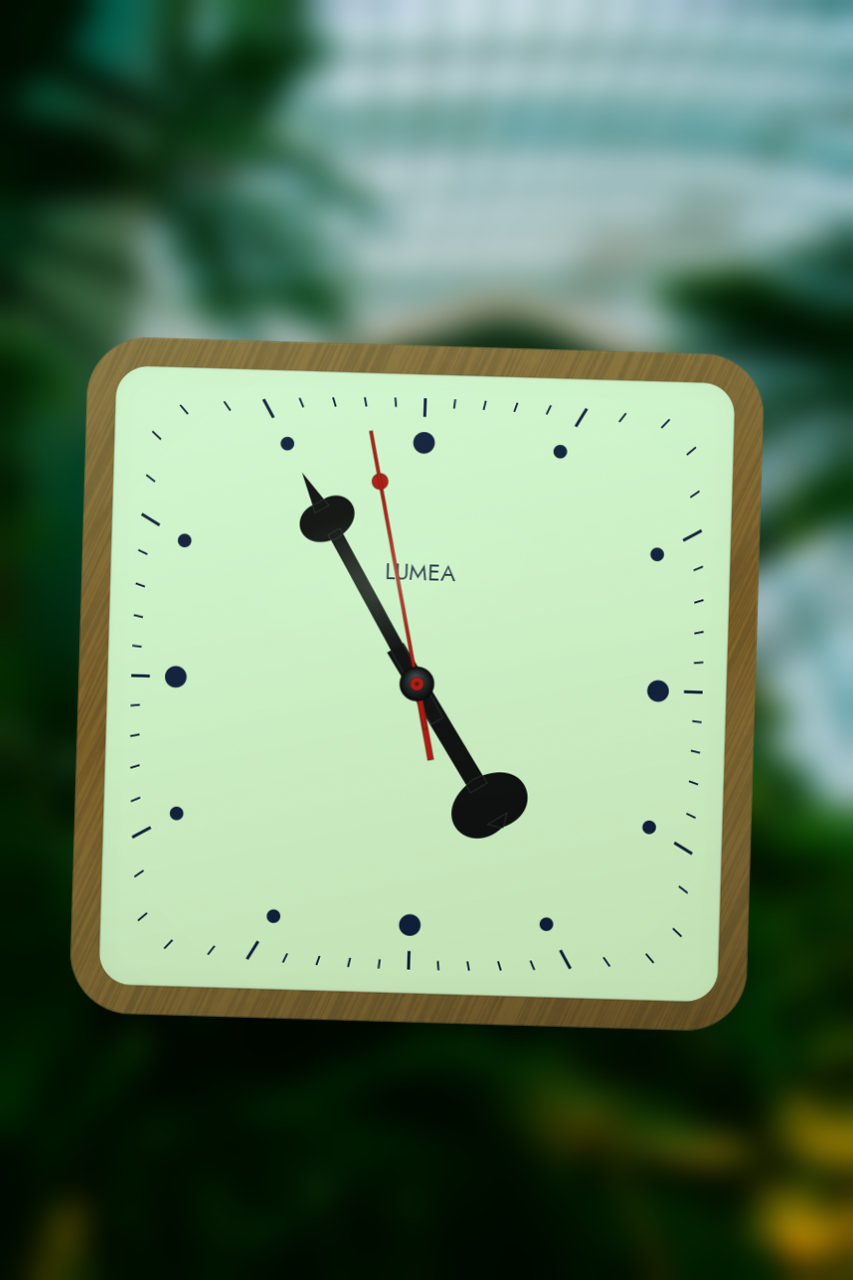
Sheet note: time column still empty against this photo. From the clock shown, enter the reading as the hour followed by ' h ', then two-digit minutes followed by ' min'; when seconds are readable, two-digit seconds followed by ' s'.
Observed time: 4 h 54 min 58 s
